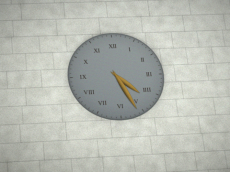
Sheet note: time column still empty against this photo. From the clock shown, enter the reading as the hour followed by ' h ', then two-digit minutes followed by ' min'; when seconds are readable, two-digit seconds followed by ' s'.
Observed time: 4 h 26 min
